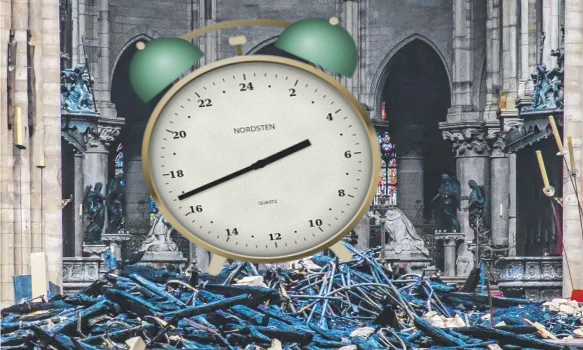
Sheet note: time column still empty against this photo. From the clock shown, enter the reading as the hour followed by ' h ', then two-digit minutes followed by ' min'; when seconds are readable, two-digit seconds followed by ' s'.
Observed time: 4 h 42 min
